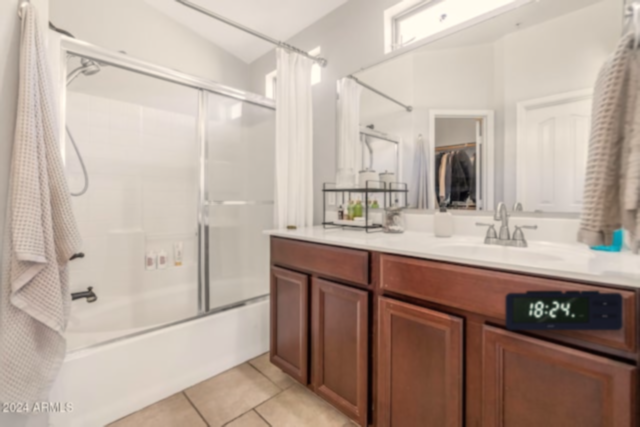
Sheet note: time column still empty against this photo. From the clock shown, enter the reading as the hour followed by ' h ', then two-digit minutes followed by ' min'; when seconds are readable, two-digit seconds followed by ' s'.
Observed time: 18 h 24 min
